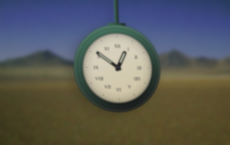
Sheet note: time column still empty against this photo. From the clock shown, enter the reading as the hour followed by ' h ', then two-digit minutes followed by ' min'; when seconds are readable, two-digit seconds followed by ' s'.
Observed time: 12 h 51 min
